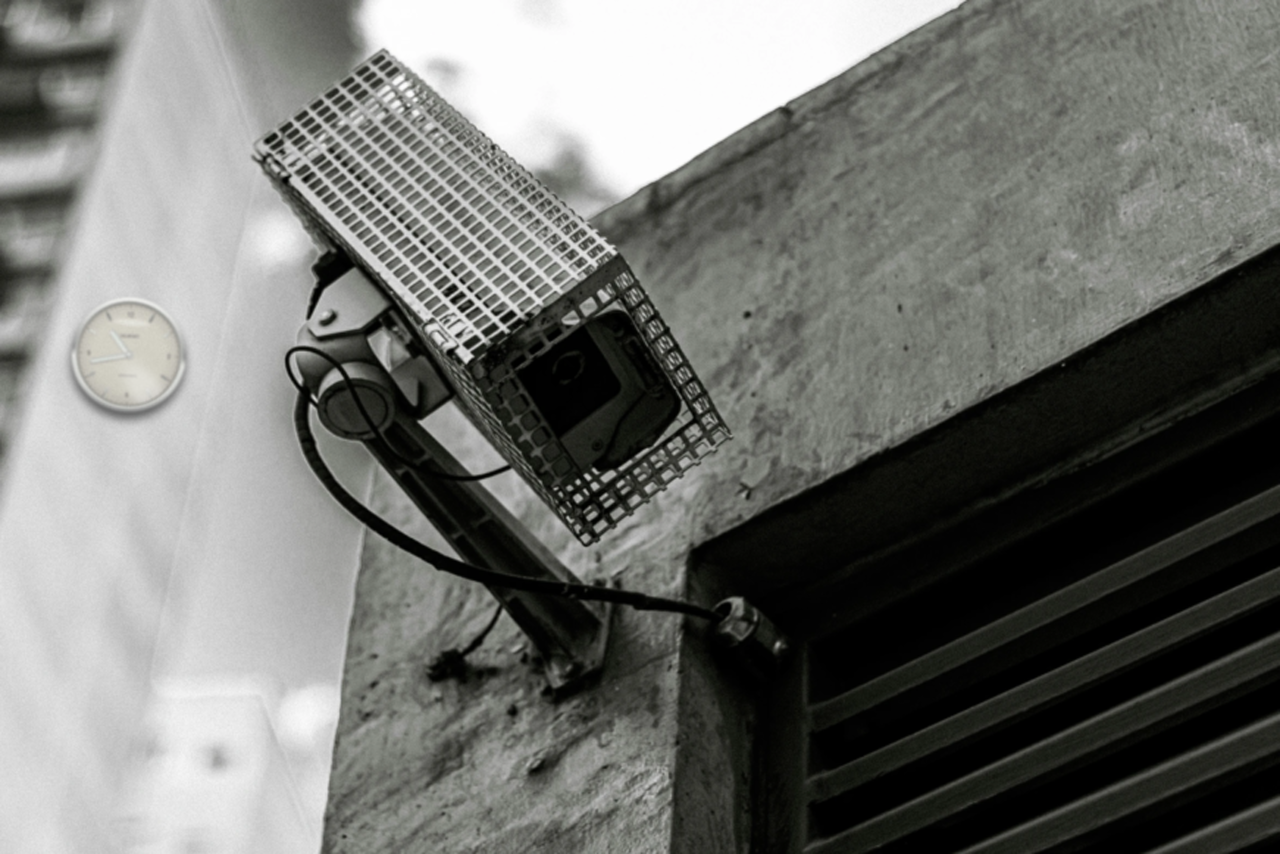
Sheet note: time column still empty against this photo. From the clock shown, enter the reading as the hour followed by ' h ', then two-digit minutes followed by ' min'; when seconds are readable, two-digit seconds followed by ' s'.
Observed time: 10 h 43 min
